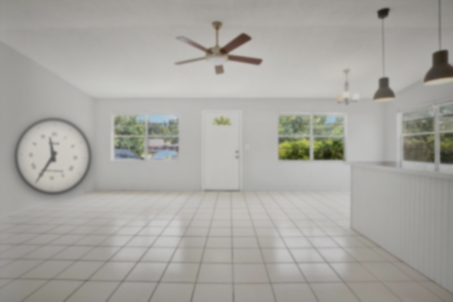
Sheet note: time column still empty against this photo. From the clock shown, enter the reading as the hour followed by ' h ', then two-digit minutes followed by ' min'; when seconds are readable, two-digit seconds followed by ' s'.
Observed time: 11 h 35 min
